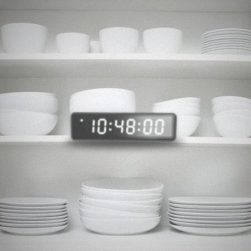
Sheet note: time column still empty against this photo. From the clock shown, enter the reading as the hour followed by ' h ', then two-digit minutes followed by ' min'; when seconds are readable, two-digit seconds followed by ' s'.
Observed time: 10 h 48 min 00 s
